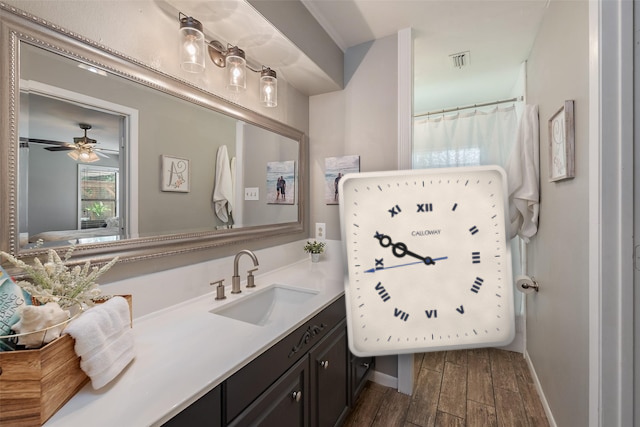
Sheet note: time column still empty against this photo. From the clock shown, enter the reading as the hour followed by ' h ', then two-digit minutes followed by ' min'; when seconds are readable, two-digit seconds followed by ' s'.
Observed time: 9 h 49 min 44 s
